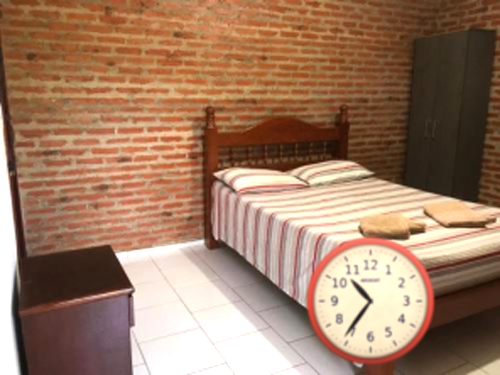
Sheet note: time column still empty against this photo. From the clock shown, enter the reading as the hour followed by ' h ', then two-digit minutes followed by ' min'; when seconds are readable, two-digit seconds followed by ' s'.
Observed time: 10 h 36 min
